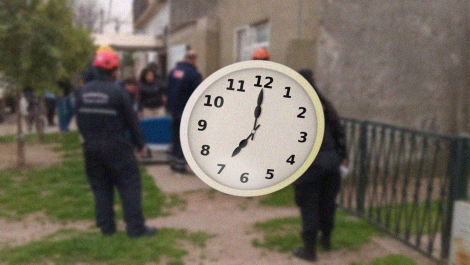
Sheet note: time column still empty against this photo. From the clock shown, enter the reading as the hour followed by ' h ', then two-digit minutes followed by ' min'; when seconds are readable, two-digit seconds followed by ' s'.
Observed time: 7 h 00 min
